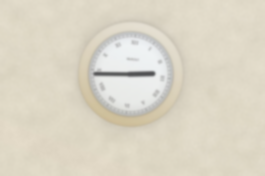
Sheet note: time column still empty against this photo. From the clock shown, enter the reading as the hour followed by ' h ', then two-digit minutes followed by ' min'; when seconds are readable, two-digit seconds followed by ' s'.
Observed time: 2 h 44 min
